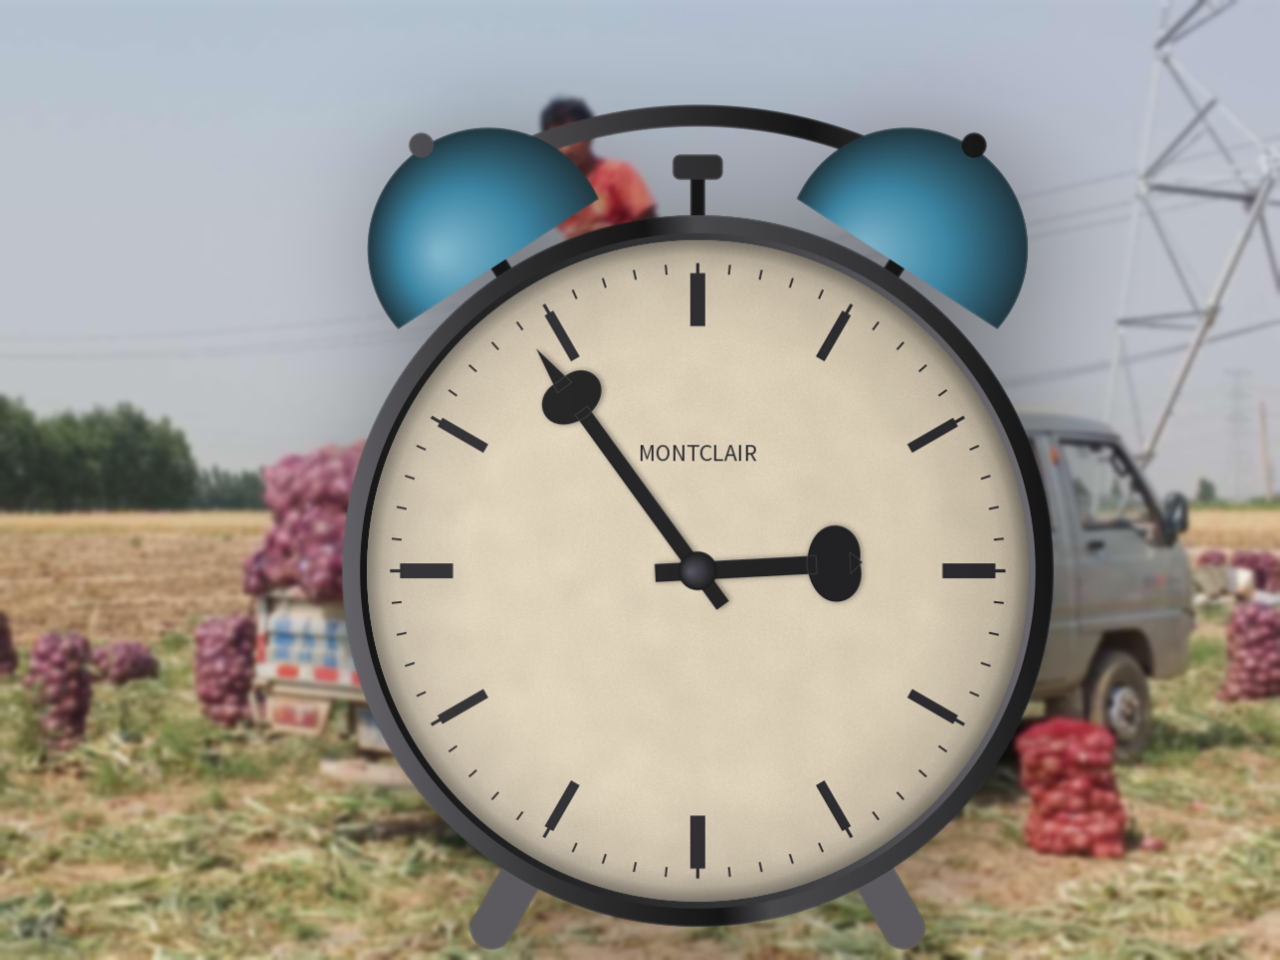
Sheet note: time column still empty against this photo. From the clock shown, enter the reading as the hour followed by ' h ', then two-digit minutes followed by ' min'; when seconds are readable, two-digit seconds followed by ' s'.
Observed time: 2 h 54 min
